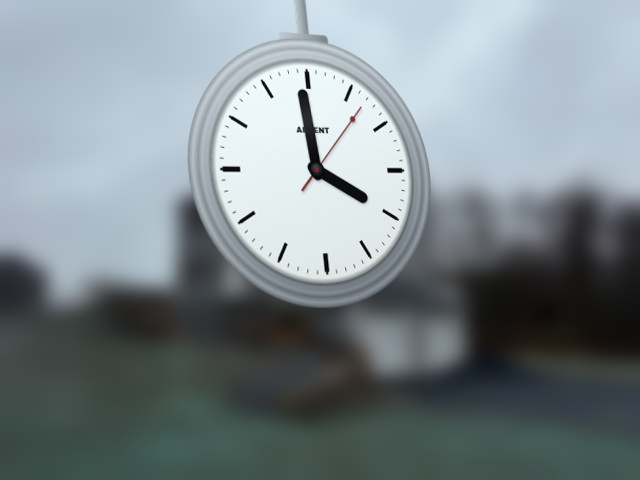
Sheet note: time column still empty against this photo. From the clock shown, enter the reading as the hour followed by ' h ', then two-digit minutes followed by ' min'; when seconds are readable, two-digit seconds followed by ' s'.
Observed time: 3 h 59 min 07 s
